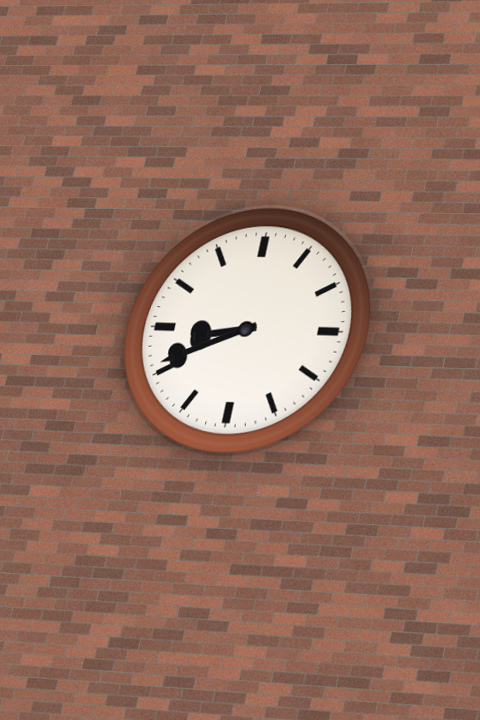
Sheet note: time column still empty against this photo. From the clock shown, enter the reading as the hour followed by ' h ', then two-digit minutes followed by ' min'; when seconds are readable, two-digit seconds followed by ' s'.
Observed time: 8 h 41 min
